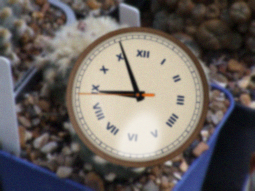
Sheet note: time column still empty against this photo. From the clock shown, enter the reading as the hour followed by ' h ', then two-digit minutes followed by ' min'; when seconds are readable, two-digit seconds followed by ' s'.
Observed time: 8 h 55 min 44 s
